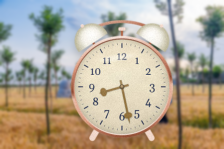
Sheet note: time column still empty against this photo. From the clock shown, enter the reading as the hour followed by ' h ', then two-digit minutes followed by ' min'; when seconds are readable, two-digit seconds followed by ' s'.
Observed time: 8 h 28 min
